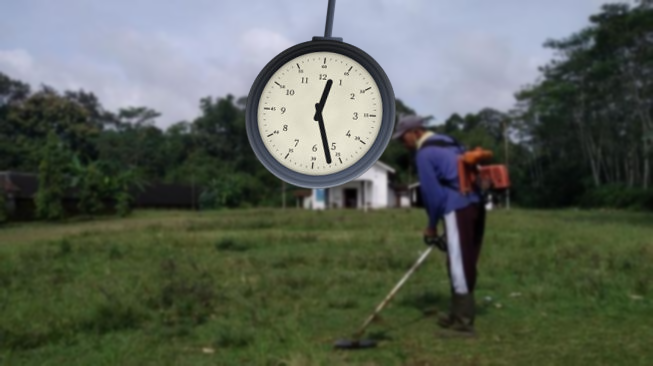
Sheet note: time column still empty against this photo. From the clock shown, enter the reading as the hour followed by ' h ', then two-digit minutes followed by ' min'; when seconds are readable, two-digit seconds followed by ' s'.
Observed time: 12 h 27 min
